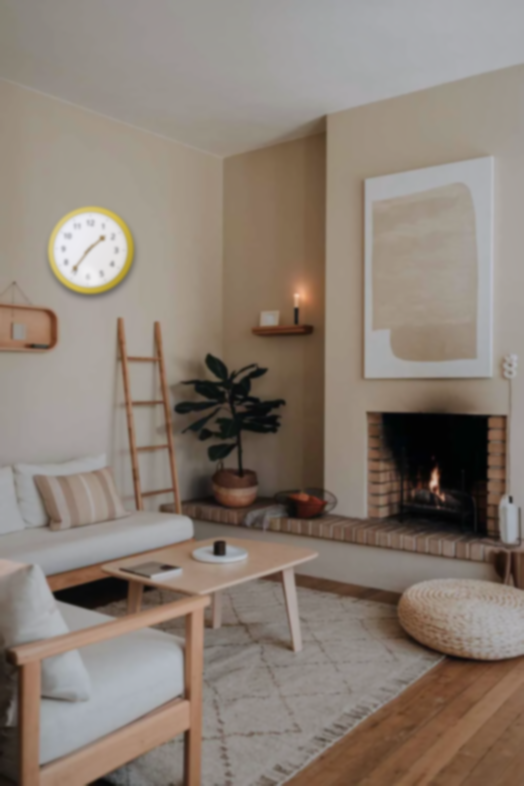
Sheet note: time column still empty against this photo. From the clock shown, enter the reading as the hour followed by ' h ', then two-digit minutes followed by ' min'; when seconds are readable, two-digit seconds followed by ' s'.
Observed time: 1 h 36 min
